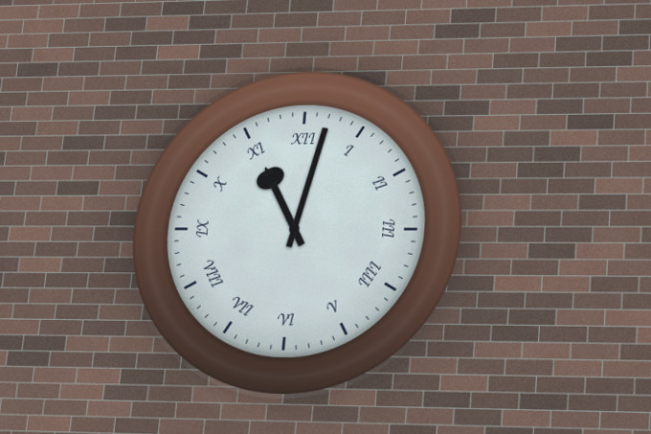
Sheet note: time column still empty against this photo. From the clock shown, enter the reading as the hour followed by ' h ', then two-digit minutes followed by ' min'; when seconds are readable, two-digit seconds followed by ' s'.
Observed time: 11 h 02 min
